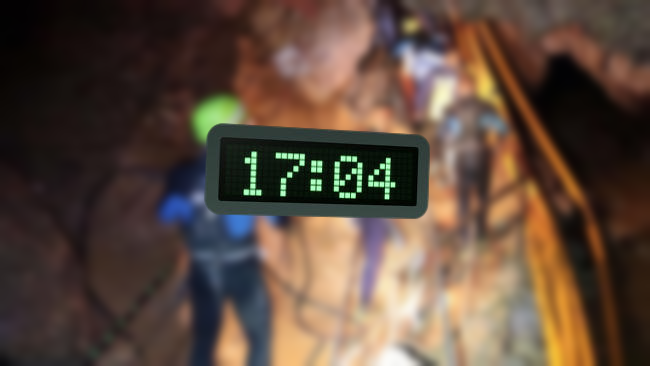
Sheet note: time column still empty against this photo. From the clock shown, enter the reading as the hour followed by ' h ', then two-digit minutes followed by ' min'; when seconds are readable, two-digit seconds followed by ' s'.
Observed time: 17 h 04 min
